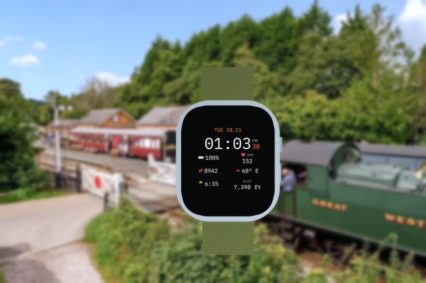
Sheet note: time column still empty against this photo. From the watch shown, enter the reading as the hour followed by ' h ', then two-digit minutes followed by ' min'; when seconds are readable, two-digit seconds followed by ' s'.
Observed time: 1 h 03 min
